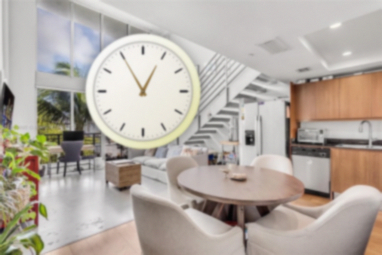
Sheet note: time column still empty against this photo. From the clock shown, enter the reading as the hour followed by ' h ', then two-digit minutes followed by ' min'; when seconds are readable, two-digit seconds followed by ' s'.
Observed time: 12 h 55 min
